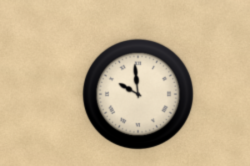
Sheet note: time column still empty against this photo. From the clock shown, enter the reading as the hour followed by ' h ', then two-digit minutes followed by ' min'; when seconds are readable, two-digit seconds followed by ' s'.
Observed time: 9 h 59 min
